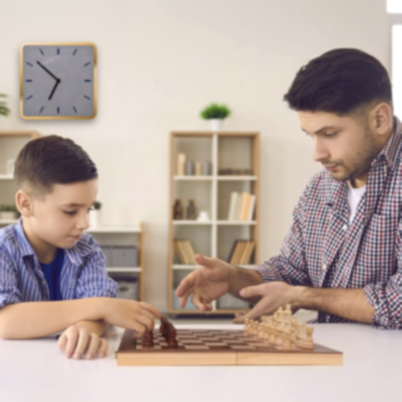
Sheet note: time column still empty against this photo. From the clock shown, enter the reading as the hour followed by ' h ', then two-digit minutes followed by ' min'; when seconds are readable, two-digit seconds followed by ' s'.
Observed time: 6 h 52 min
